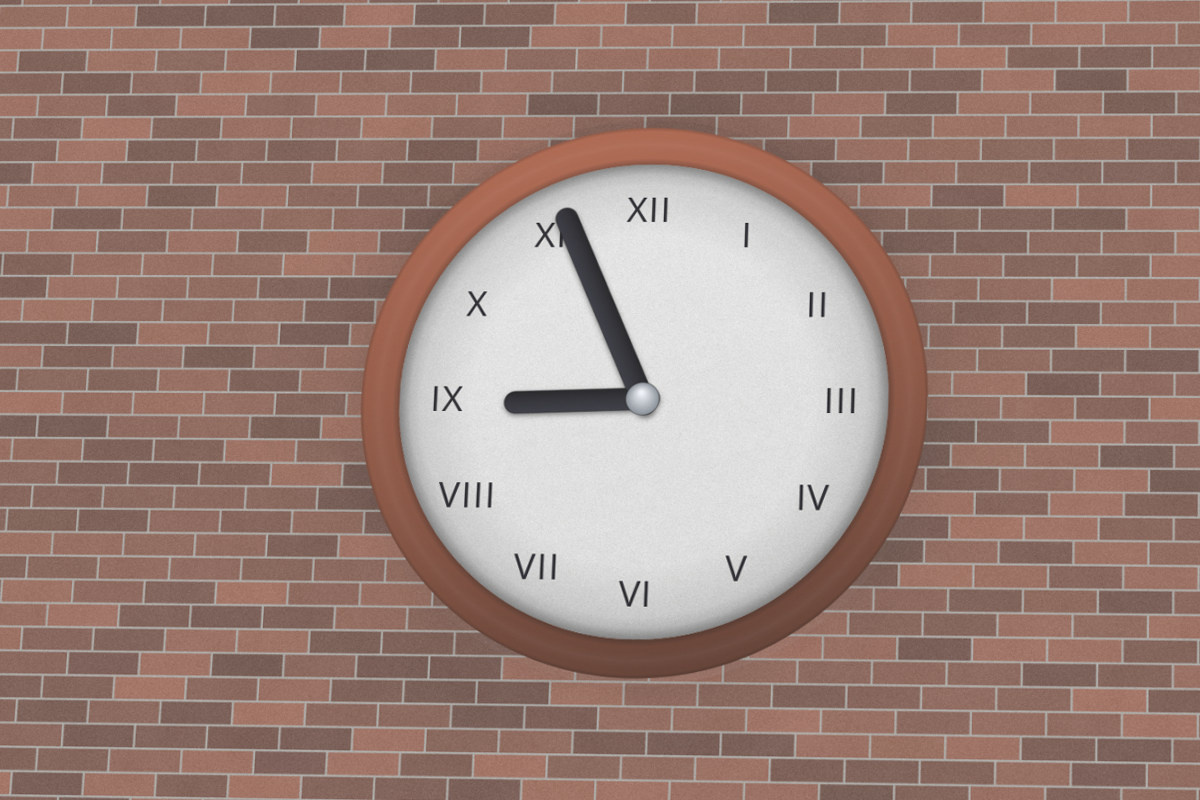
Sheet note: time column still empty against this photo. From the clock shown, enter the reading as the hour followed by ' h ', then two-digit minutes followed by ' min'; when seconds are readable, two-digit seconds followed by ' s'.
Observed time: 8 h 56 min
